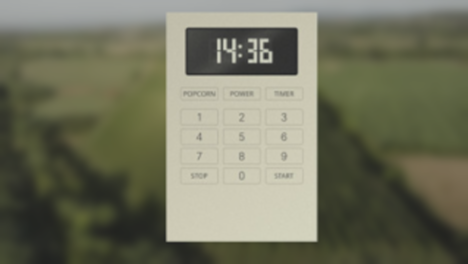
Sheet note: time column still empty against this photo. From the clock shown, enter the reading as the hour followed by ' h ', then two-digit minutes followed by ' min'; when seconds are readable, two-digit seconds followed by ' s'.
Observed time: 14 h 36 min
